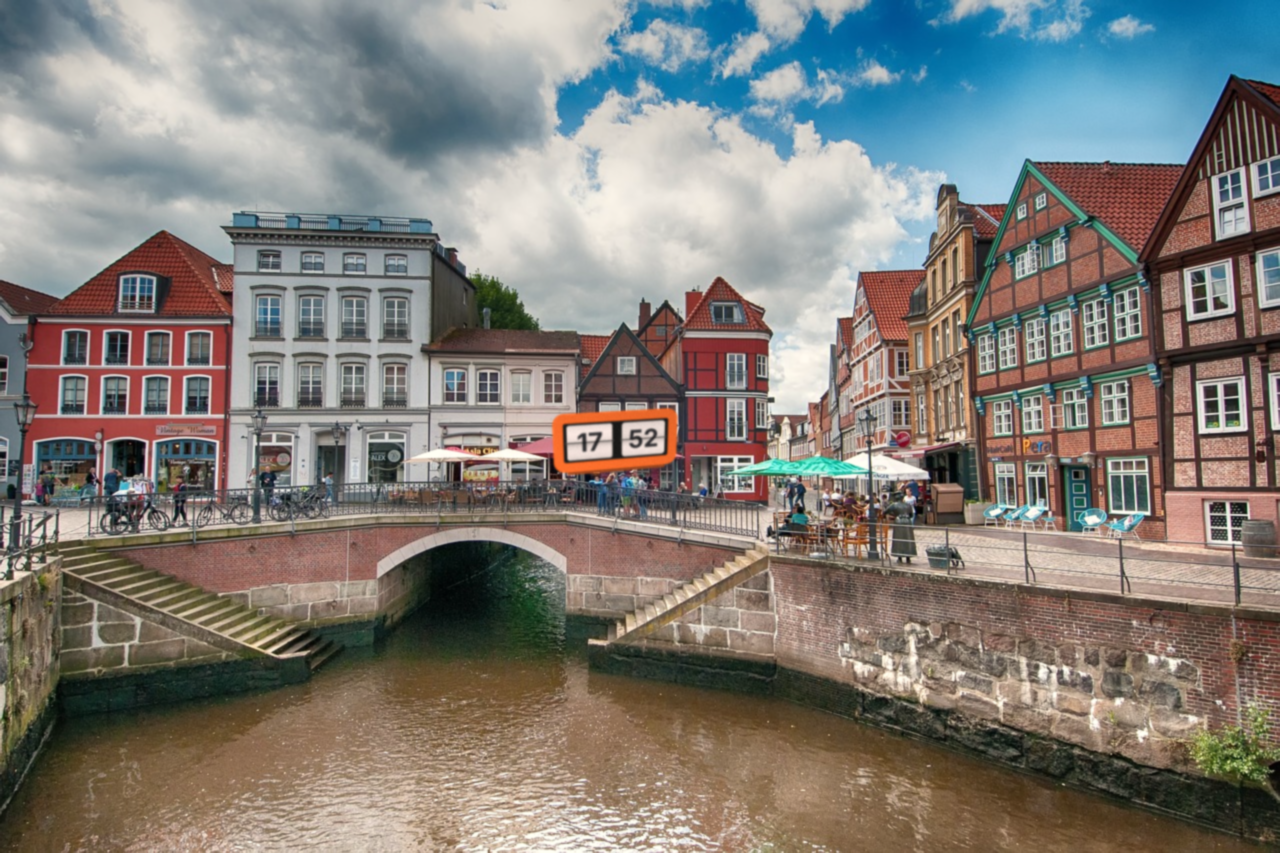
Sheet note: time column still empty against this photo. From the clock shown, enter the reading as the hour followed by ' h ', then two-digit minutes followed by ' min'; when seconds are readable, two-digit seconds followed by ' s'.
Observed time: 17 h 52 min
